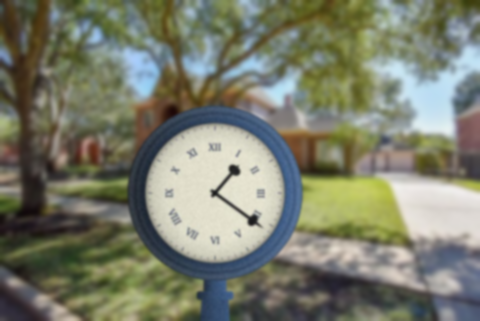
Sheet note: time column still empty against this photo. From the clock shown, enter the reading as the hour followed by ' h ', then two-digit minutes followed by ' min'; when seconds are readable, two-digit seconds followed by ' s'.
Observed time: 1 h 21 min
